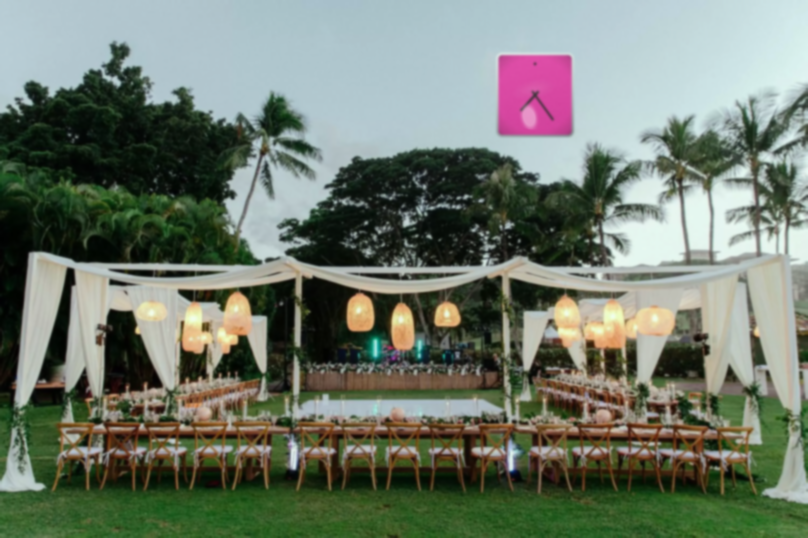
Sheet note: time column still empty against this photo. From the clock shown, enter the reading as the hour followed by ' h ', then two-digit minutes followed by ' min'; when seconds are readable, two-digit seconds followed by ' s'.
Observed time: 7 h 24 min
